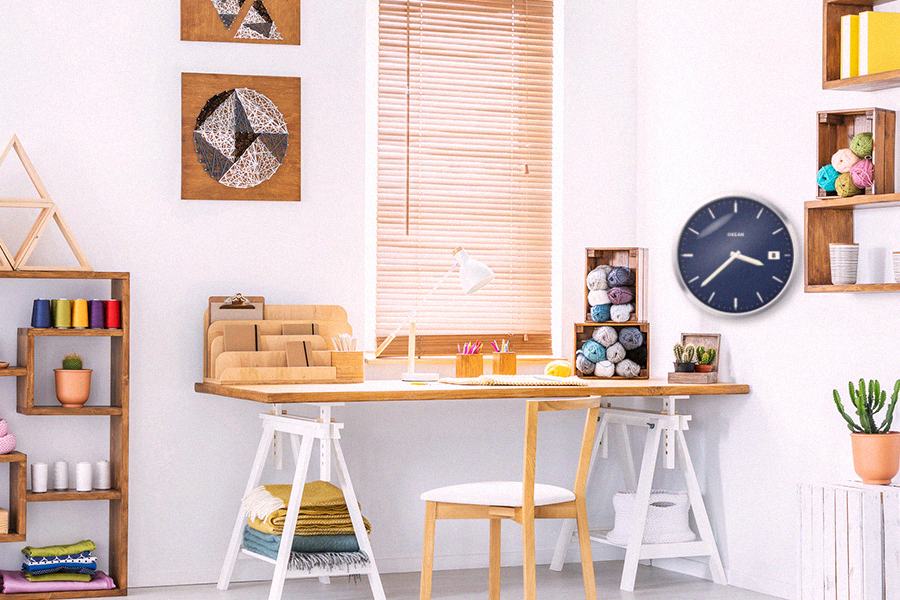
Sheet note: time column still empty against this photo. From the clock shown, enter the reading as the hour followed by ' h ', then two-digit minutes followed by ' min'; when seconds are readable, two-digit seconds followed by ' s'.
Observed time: 3 h 38 min
